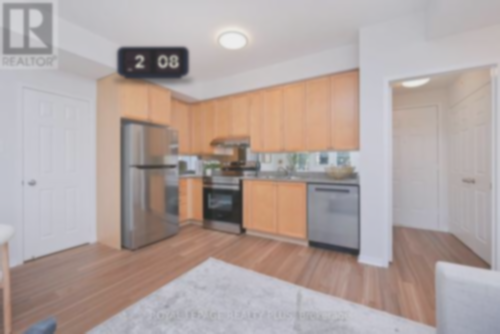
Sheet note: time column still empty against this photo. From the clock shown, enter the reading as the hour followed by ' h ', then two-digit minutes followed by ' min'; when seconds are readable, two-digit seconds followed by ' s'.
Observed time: 2 h 08 min
